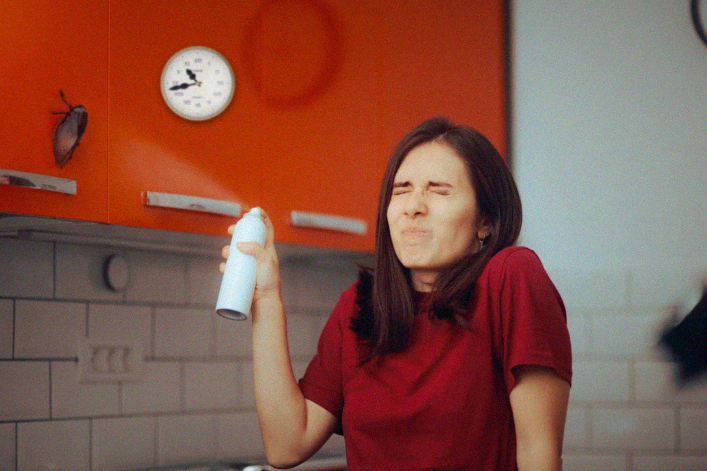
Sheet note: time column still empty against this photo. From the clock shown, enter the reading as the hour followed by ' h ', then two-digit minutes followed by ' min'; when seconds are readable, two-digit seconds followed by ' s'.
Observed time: 10 h 43 min
